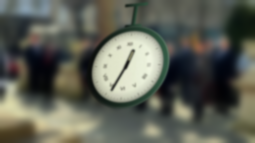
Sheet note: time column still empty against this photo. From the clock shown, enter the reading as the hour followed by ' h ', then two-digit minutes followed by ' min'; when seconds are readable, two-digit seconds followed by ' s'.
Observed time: 12 h 34 min
